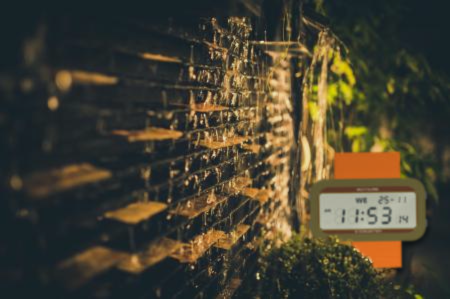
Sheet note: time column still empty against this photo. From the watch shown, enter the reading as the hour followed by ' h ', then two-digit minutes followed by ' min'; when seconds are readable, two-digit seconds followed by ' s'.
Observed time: 11 h 53 min
